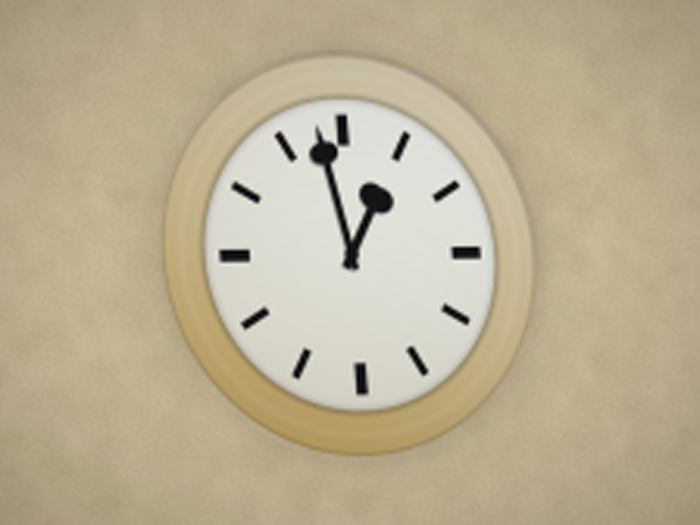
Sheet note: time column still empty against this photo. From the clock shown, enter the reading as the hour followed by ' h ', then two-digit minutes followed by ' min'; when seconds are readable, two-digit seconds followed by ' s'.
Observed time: 12 h 58 min
